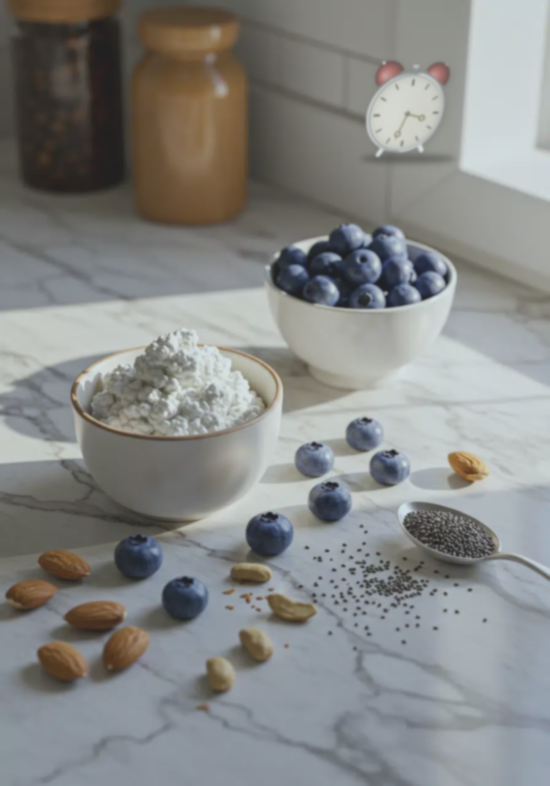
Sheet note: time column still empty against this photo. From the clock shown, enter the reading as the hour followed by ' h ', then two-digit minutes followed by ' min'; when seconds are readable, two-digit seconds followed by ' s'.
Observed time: 3 h 33 min
